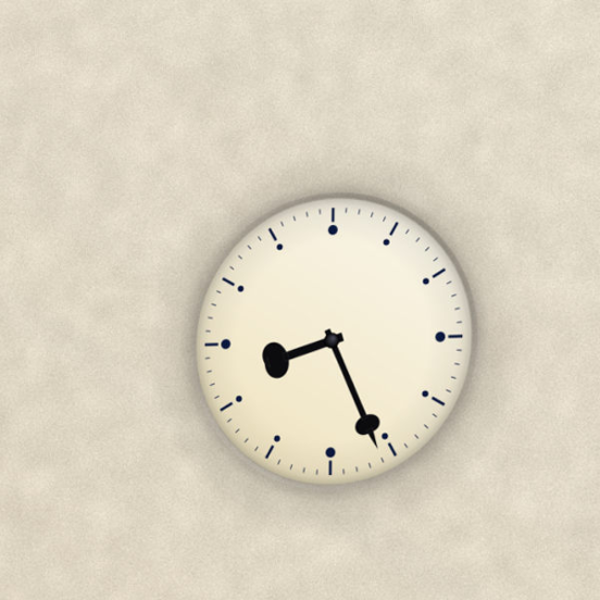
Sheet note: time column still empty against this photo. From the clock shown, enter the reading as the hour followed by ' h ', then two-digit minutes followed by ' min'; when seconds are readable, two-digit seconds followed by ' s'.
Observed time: 8 h 26 min
